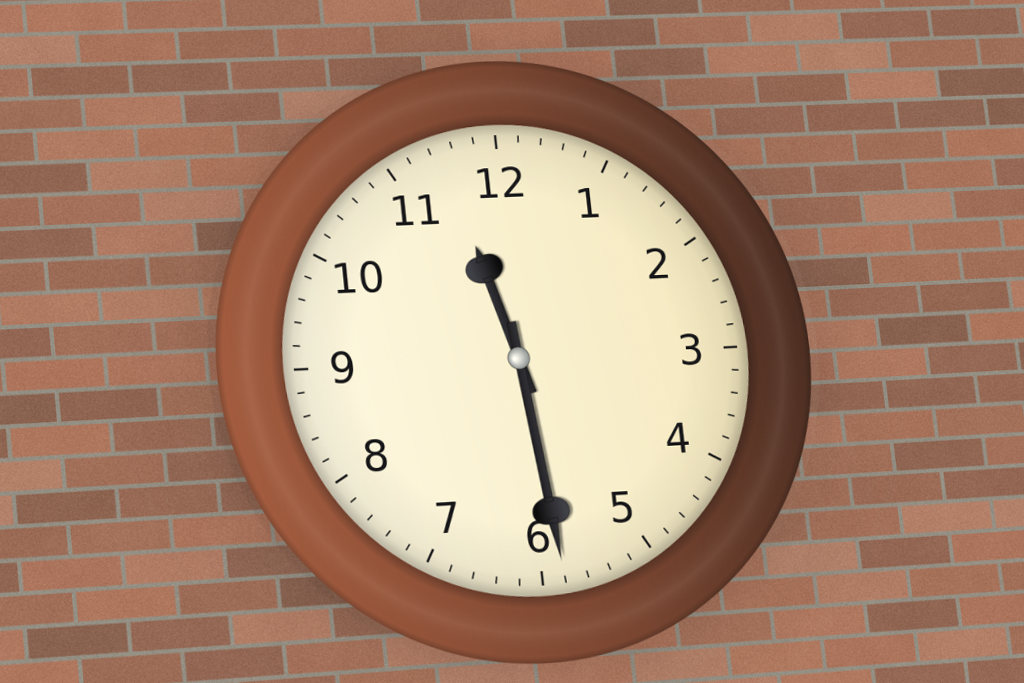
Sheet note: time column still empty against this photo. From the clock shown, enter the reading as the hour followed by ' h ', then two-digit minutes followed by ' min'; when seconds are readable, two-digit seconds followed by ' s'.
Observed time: 11 h 29 min
